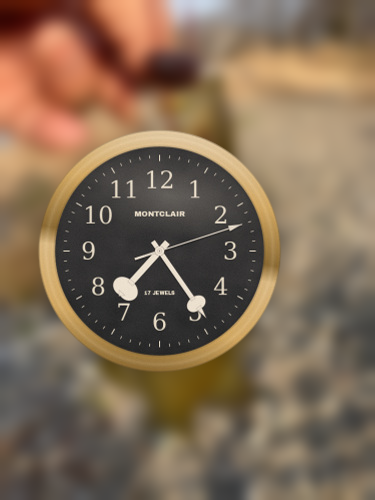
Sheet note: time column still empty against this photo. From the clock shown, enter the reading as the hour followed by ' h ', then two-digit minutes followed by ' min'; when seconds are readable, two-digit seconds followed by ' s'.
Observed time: 7 h 24 min 12 s
